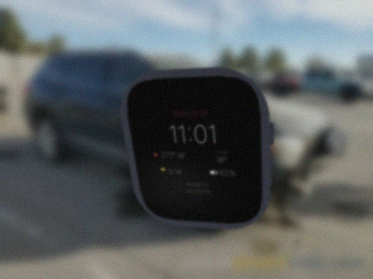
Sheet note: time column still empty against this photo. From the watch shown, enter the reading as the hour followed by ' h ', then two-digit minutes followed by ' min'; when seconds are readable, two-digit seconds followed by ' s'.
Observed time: 11 h 01 min
